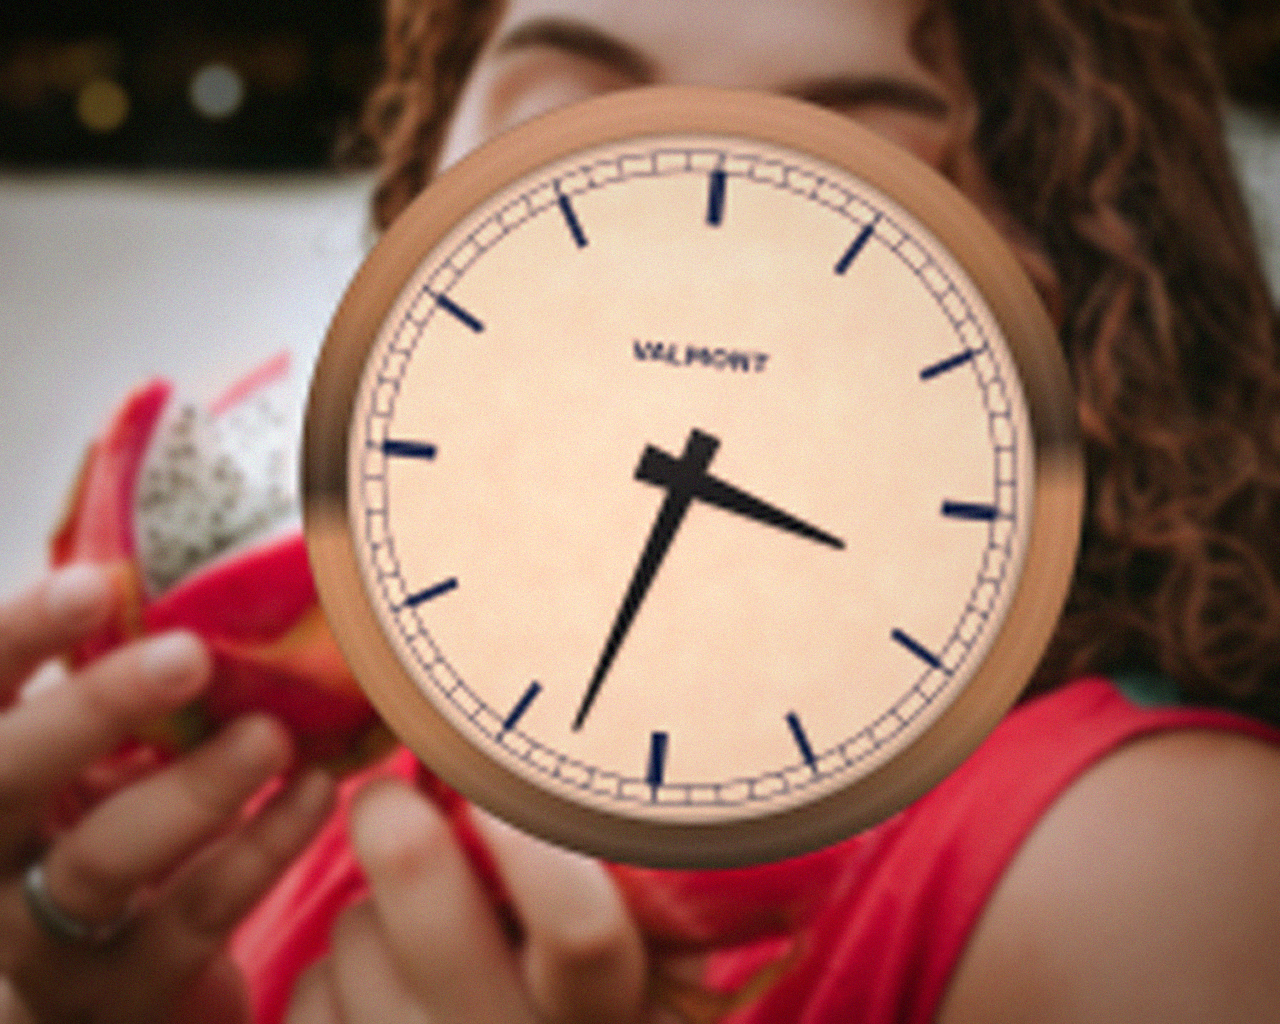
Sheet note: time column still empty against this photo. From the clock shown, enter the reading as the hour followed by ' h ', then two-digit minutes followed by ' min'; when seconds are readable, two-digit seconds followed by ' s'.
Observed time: 3 h 33 min
